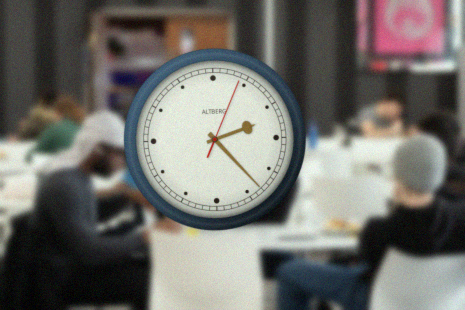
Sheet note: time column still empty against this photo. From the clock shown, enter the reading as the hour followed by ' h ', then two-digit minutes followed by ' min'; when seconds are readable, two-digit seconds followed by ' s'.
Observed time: 2 h 23 min 04 s
